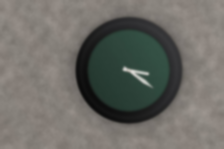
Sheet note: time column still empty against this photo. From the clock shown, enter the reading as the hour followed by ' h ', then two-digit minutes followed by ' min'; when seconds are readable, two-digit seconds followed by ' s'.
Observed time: 3 h 21 min
